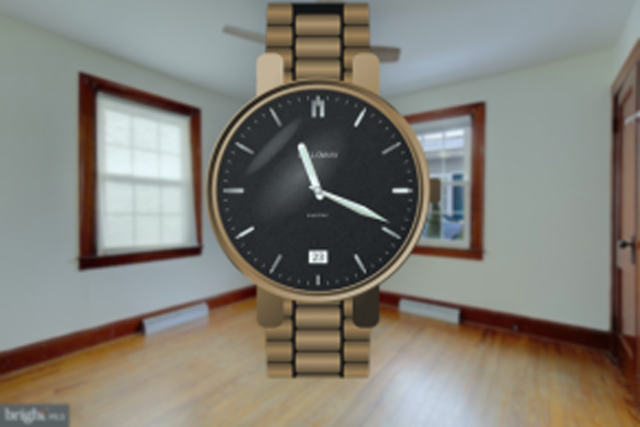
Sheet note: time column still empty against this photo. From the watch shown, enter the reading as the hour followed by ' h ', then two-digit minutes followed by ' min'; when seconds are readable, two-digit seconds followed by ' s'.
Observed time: 11 h 19 min
